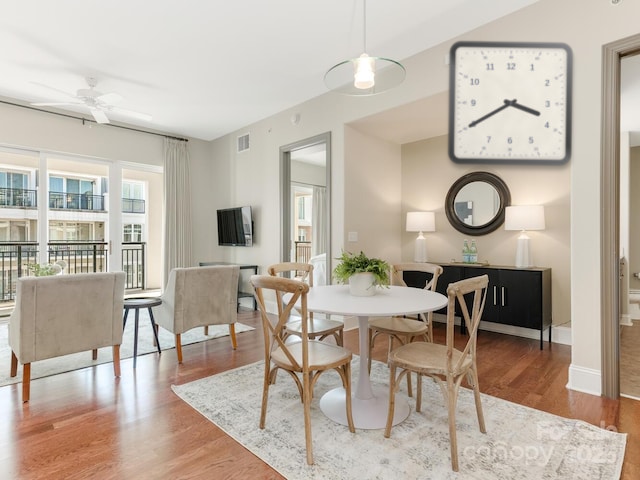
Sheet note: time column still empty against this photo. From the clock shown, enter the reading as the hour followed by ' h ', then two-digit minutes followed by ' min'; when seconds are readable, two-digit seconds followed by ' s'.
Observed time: 3 h 40 min
